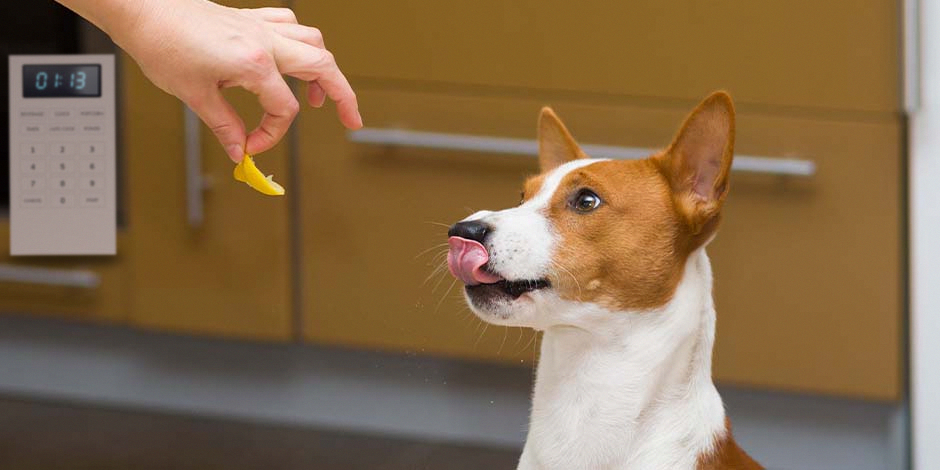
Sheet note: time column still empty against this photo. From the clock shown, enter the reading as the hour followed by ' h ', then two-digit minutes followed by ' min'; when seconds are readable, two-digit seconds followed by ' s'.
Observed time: 1 h 13 min
